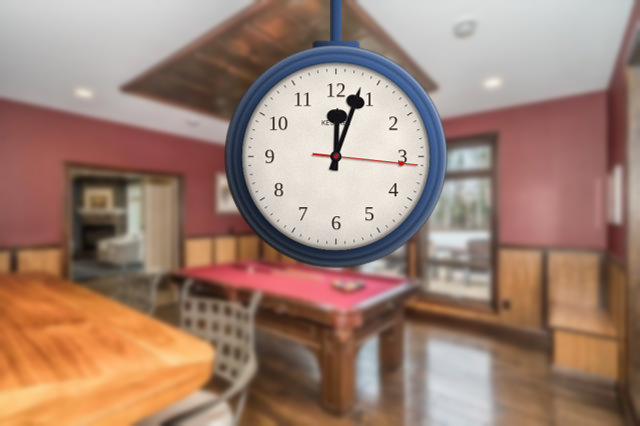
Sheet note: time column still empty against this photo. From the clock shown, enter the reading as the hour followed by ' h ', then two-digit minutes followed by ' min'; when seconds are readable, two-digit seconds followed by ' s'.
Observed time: 12 h 03 min 16 s
